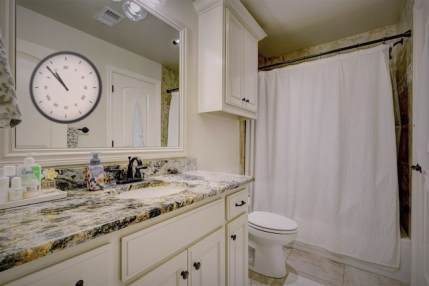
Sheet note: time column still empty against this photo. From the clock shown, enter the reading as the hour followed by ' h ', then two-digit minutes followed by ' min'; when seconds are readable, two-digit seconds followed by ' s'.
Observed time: 10 h 53 min
